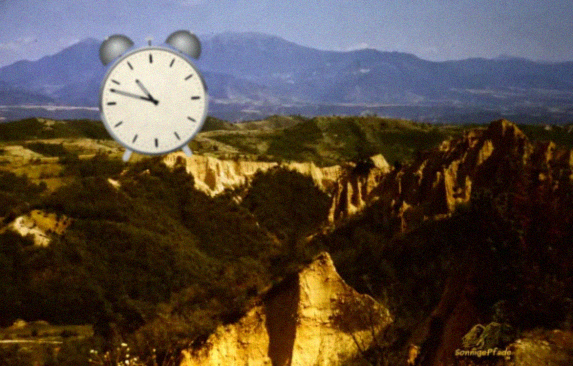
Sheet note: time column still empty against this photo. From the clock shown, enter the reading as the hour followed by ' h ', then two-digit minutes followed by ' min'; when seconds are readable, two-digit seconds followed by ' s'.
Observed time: 10 h 48 min
